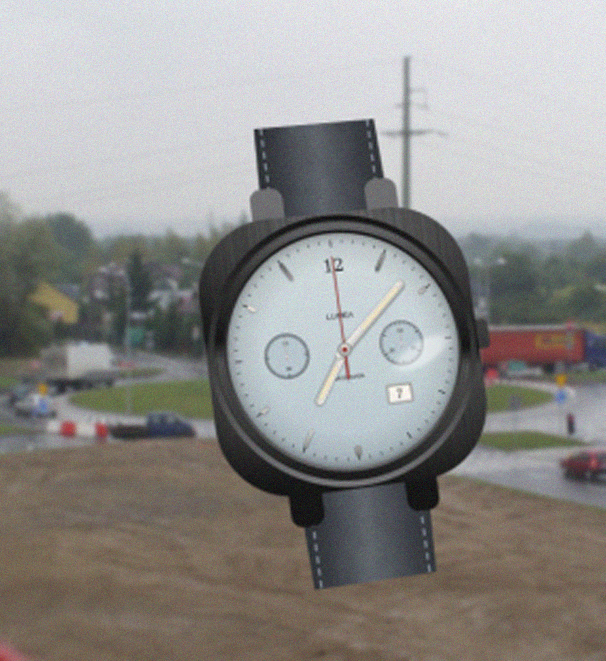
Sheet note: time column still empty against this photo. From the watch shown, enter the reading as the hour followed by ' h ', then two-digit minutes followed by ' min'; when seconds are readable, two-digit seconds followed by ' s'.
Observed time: 7 h 08 min
